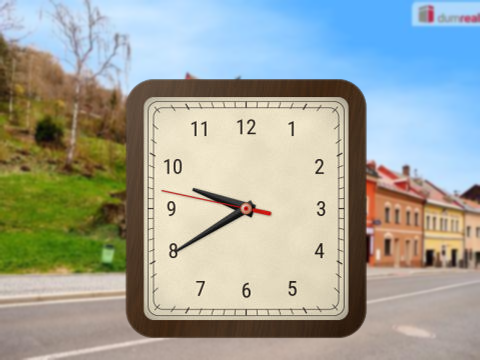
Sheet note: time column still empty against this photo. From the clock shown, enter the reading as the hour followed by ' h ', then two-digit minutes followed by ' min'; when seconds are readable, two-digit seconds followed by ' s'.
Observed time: 9 h 39 min 47 s
